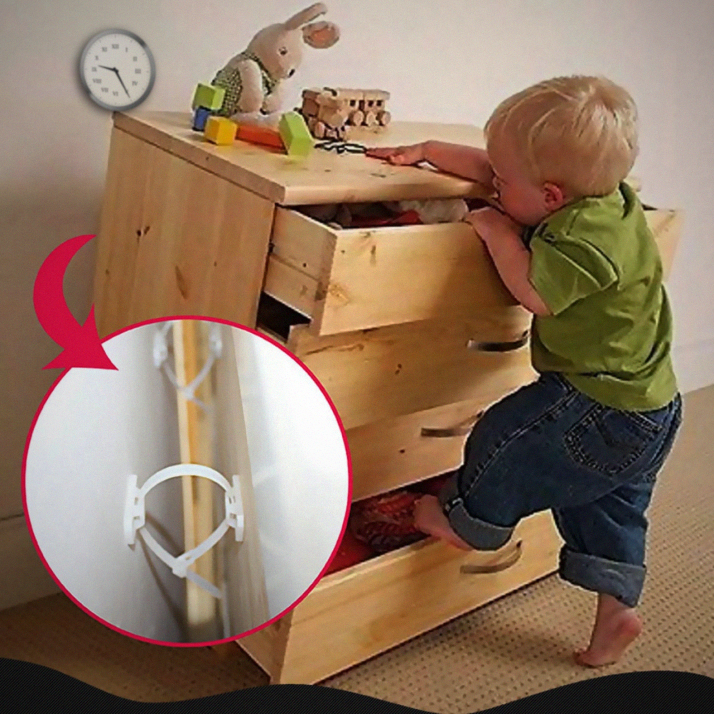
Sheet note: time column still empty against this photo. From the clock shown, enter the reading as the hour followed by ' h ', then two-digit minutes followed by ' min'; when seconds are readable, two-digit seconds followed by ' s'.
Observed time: 9 h 25 min
